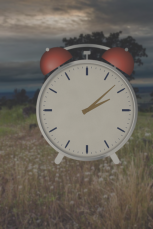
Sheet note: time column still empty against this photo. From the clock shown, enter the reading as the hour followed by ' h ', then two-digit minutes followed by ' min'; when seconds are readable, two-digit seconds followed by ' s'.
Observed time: 2 h 08 min
